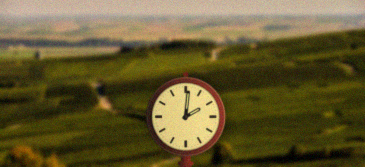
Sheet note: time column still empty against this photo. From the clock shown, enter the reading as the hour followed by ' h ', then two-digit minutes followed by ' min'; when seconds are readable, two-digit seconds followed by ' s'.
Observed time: 2 h 01 min
